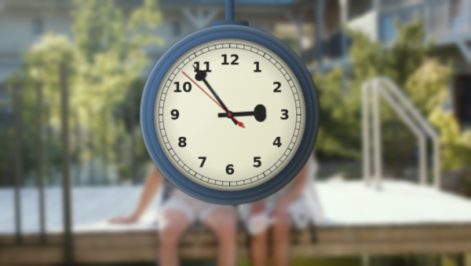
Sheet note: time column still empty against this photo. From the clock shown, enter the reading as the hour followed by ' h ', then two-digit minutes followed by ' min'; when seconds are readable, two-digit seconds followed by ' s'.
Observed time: 2 h 53 min 52 s
